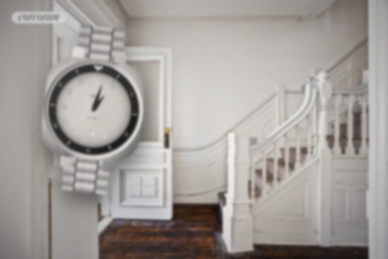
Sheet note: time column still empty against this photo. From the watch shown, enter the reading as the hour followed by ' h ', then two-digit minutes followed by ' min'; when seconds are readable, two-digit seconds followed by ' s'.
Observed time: 1 h 02 min
